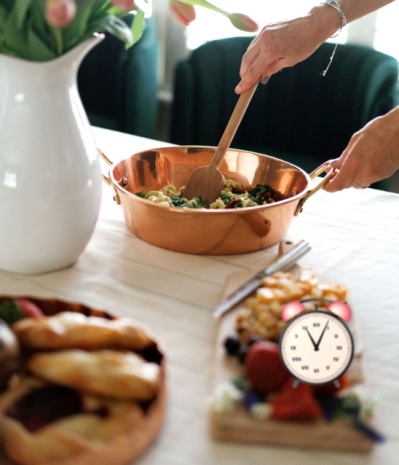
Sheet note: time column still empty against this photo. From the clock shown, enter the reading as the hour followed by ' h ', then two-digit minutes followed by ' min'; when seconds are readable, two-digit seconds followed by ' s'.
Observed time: 11 h 04 min
